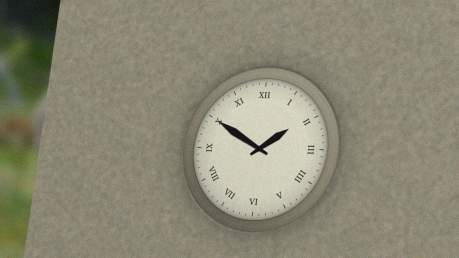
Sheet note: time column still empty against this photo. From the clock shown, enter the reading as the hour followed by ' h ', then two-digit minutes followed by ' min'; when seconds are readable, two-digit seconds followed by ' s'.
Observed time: 1 h 50 min
